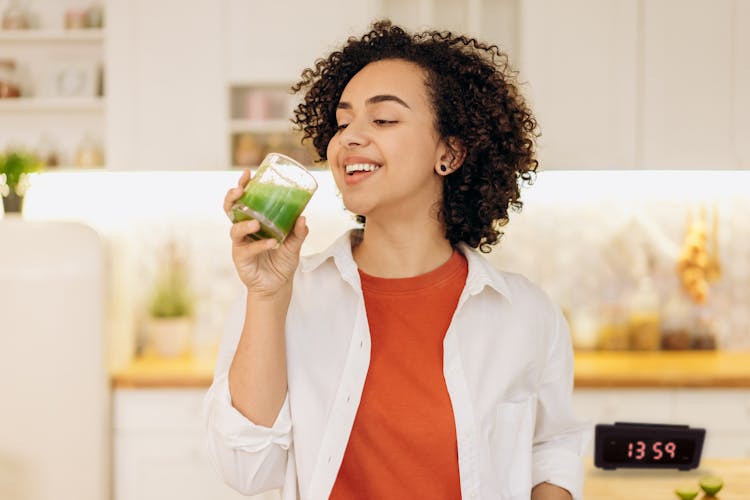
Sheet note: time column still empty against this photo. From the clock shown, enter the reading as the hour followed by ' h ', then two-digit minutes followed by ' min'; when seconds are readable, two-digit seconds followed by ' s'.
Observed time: 13 h 59 min
